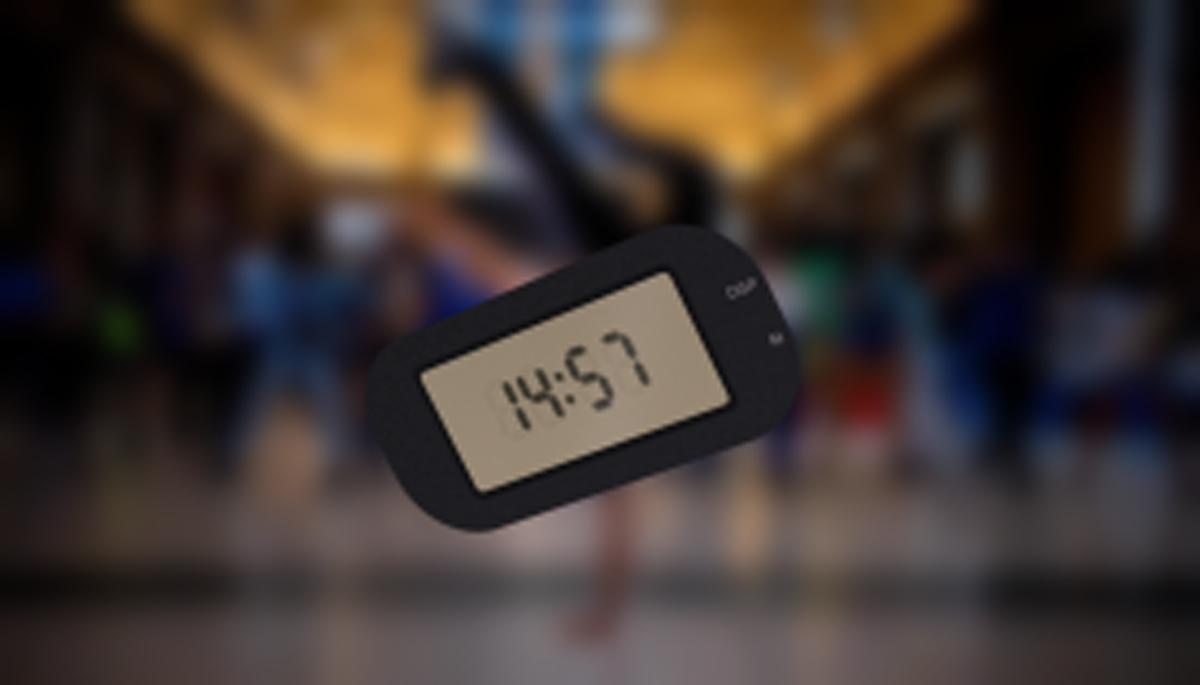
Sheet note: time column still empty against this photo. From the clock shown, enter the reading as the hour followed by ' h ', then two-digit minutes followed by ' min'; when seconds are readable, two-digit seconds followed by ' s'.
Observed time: 14 h 57 min
